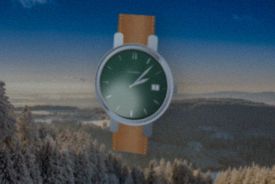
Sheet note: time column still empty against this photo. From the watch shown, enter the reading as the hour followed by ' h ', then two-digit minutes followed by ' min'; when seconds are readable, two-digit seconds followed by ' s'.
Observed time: 2 h 07 min
